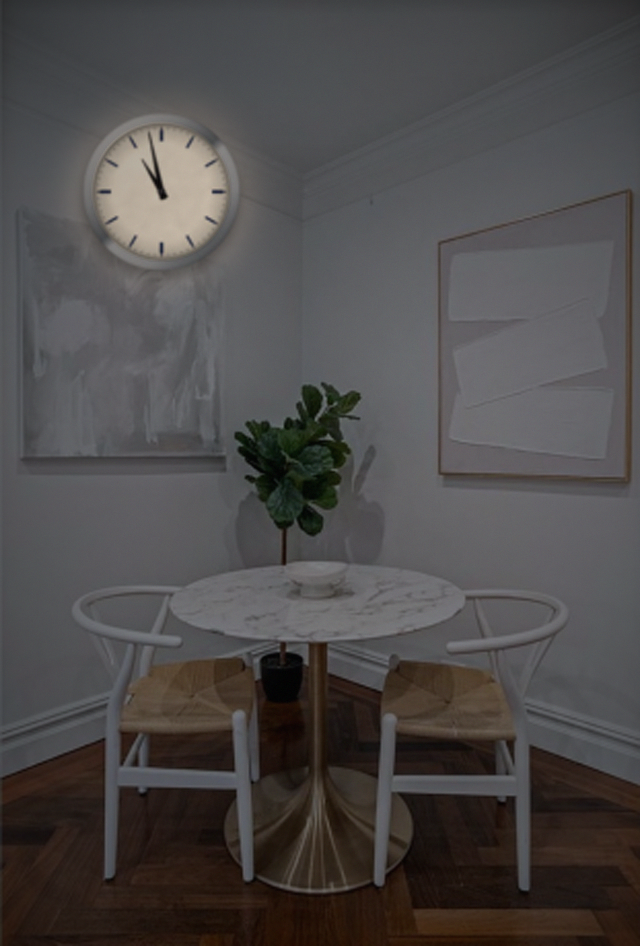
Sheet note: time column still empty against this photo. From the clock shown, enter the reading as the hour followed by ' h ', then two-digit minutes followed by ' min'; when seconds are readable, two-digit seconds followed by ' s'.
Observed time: 10 h 58 min
